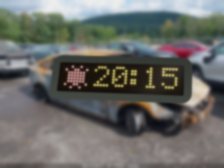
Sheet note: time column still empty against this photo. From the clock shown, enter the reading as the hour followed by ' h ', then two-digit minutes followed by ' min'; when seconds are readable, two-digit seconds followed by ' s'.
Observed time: 20 h 15 min
